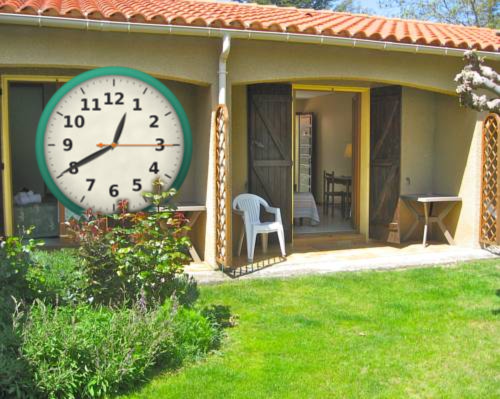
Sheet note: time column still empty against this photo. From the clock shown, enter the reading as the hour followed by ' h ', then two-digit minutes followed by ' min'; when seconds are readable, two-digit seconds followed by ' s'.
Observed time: 12 h 40 min 15 s
